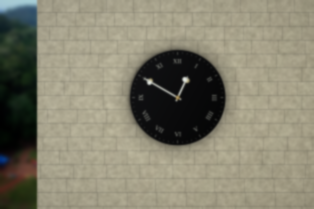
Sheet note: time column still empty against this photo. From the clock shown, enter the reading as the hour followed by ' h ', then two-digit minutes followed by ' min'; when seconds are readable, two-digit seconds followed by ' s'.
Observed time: 12 h 50 min
